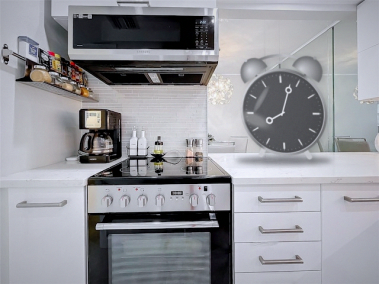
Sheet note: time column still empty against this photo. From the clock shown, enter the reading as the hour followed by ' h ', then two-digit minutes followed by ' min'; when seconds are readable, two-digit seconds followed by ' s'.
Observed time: 8 h 03 min
